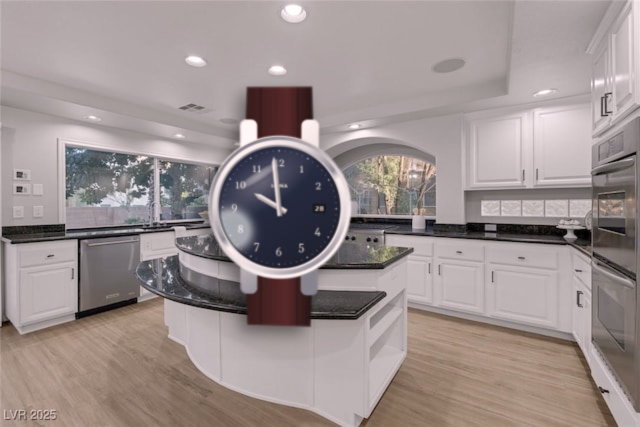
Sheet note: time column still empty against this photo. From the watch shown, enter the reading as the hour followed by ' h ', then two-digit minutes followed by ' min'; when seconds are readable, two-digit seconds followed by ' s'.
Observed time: 9 h 59 min
